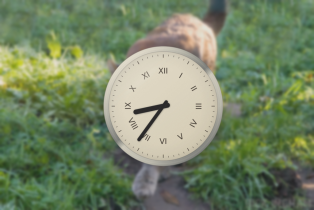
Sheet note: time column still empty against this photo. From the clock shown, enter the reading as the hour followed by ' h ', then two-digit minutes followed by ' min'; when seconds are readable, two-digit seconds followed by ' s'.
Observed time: 8 h 36 min
